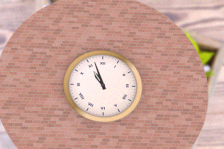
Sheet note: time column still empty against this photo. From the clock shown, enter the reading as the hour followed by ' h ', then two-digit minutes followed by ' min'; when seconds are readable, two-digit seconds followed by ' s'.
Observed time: 10 h 57 min
